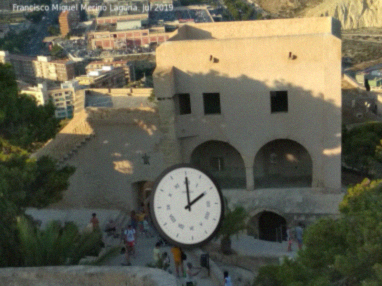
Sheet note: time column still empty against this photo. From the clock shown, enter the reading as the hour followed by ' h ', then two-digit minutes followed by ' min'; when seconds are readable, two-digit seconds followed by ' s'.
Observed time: 2 h 00 min
